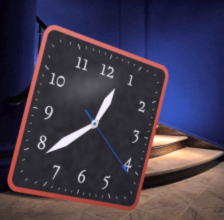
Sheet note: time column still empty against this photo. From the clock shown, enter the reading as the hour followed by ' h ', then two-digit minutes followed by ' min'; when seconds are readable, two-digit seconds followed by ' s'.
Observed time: 12 h 38 min 21 s
